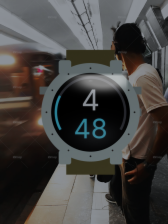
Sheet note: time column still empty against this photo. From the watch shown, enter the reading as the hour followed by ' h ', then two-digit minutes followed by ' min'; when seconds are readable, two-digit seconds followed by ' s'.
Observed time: 4 h 48 min
